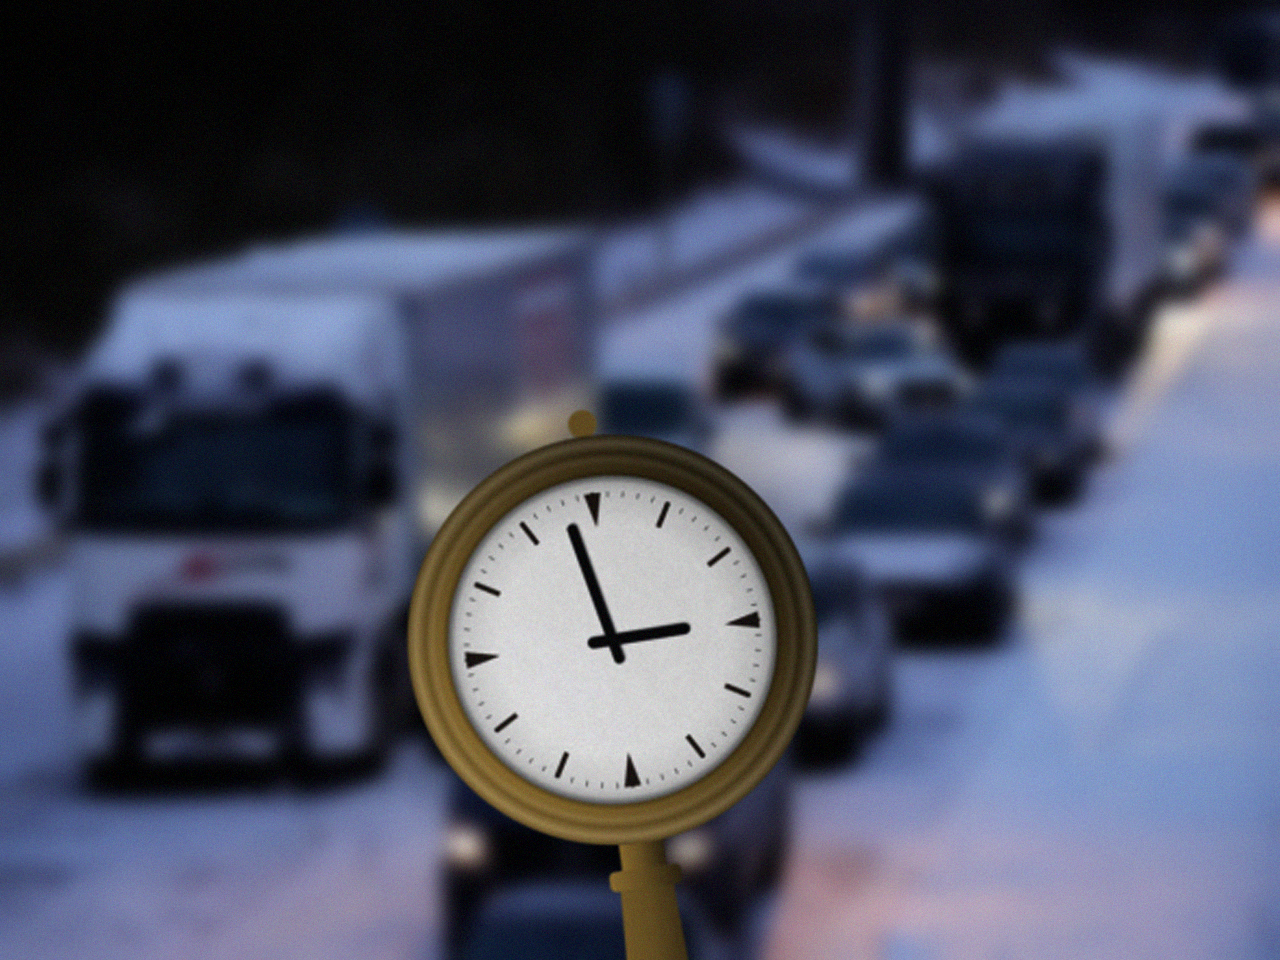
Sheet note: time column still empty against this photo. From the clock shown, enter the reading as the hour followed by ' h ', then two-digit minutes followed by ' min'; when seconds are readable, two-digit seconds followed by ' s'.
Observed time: 2 h 58 min
